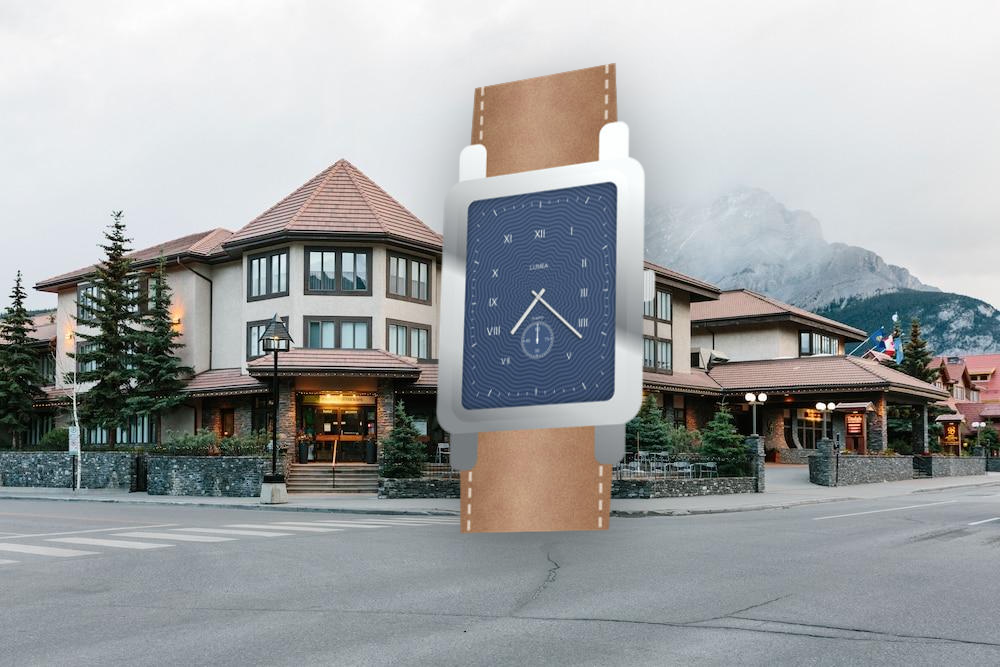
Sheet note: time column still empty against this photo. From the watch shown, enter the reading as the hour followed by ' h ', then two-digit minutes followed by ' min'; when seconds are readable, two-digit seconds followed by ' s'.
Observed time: 7 h 22 min
